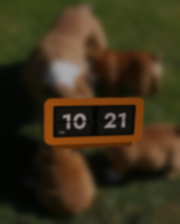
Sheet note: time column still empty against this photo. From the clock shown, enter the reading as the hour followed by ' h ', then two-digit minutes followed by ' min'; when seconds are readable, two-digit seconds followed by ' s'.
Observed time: 10 h 21 min
